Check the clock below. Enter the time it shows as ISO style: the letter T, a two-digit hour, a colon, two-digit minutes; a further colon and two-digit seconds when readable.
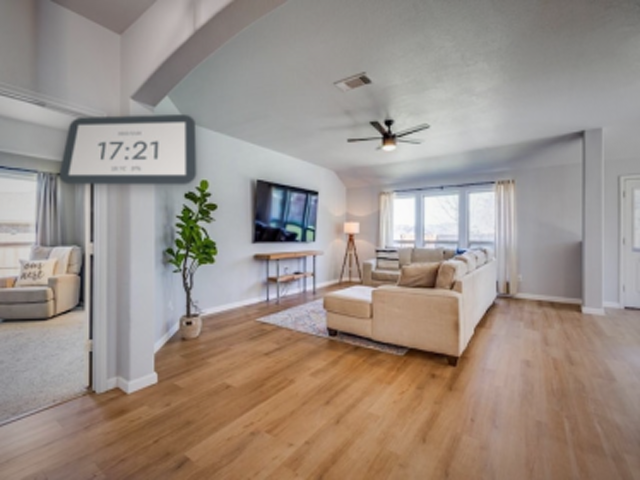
T17:21
